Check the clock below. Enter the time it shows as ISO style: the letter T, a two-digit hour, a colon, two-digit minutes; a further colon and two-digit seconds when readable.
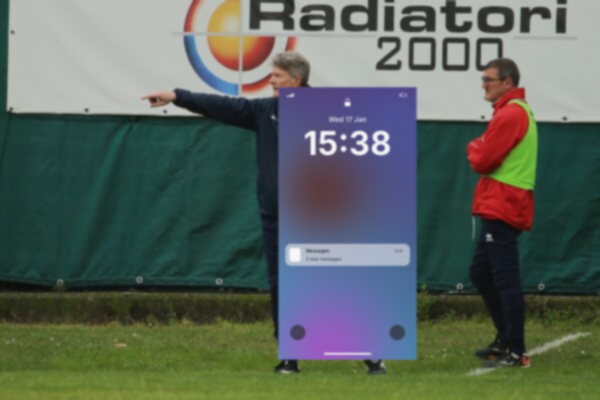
T15:38
